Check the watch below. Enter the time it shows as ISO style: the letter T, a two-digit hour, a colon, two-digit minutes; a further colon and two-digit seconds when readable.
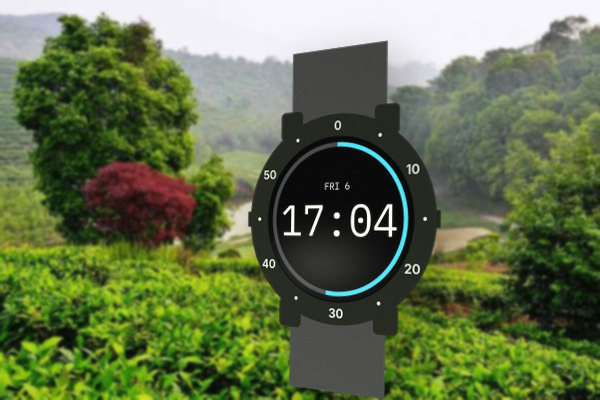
T17:04
